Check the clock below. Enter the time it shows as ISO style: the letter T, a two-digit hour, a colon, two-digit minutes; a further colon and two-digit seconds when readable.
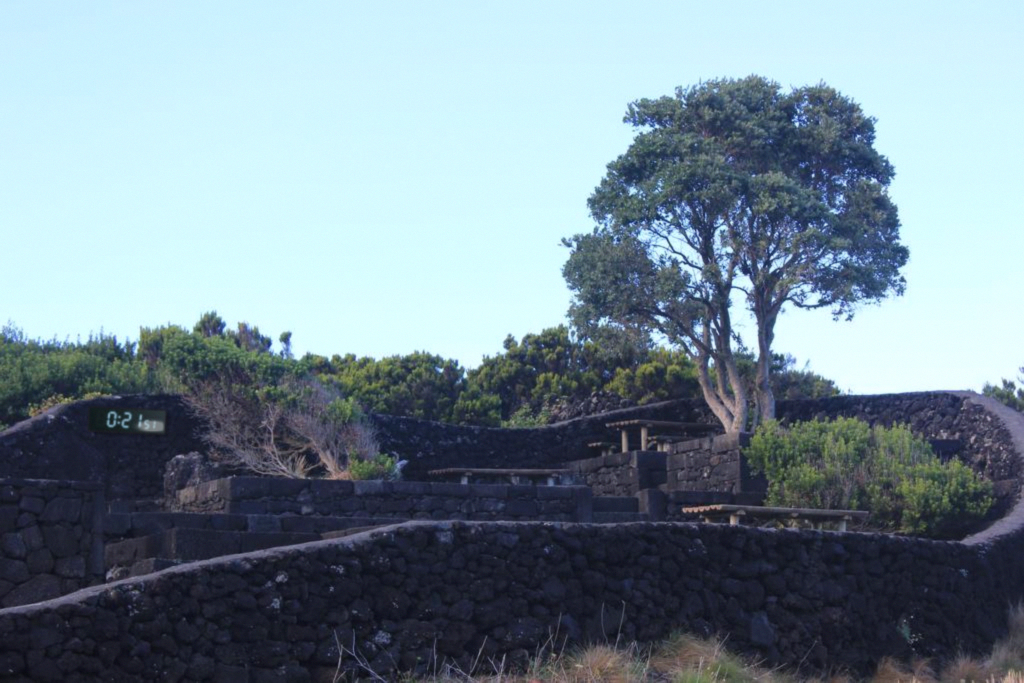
T00:21
